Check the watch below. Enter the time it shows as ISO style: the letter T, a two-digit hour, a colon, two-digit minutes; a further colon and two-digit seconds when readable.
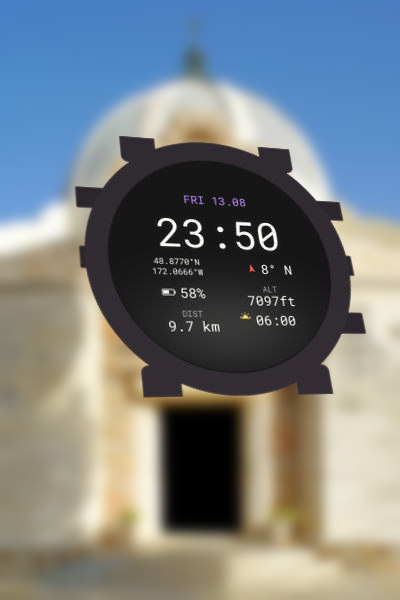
T23:50
